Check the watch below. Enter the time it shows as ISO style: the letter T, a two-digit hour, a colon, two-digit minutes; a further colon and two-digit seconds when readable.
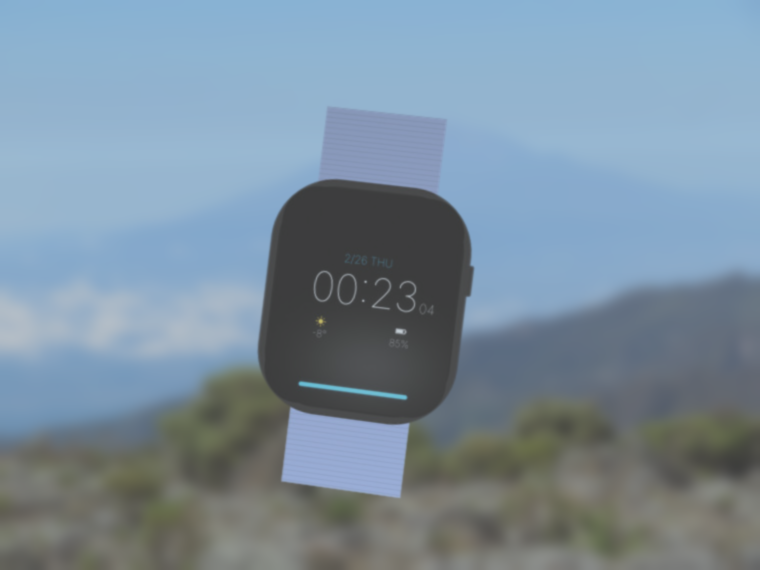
T00:23:04
